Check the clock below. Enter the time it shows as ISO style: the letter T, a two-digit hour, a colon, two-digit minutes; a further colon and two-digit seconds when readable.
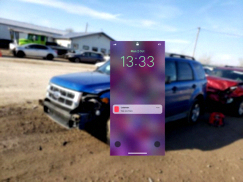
T13:33
